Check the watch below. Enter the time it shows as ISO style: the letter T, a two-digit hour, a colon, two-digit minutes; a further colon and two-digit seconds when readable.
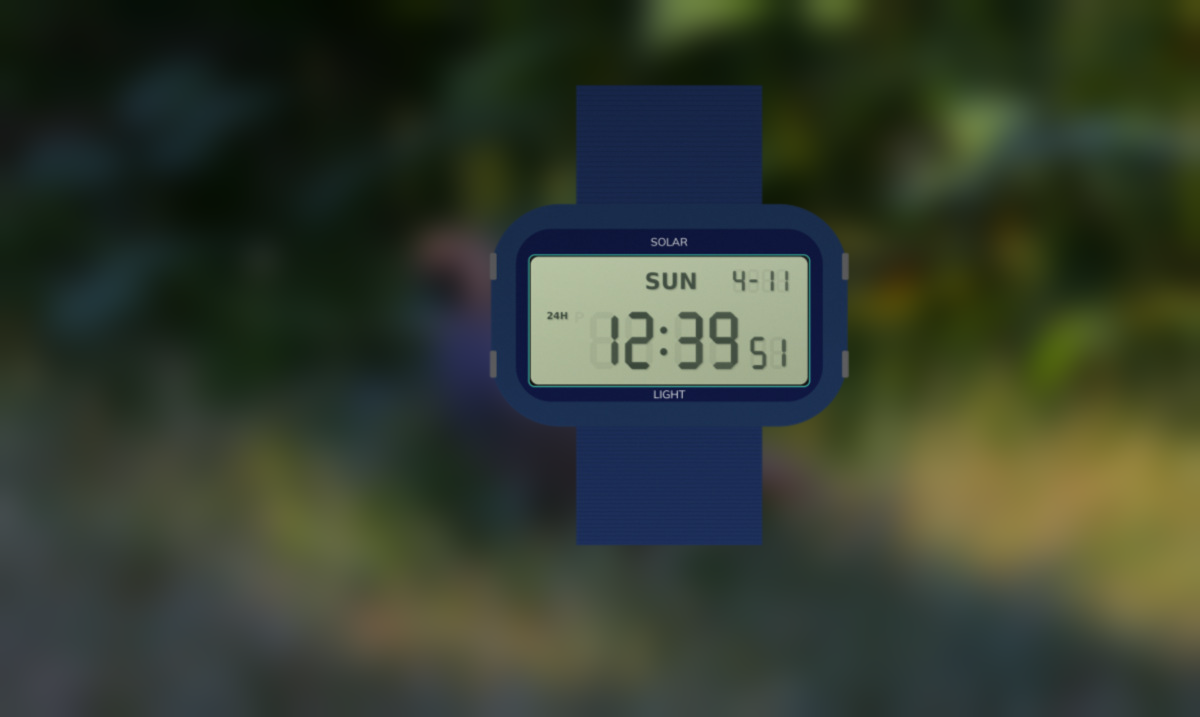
T12:39:51
